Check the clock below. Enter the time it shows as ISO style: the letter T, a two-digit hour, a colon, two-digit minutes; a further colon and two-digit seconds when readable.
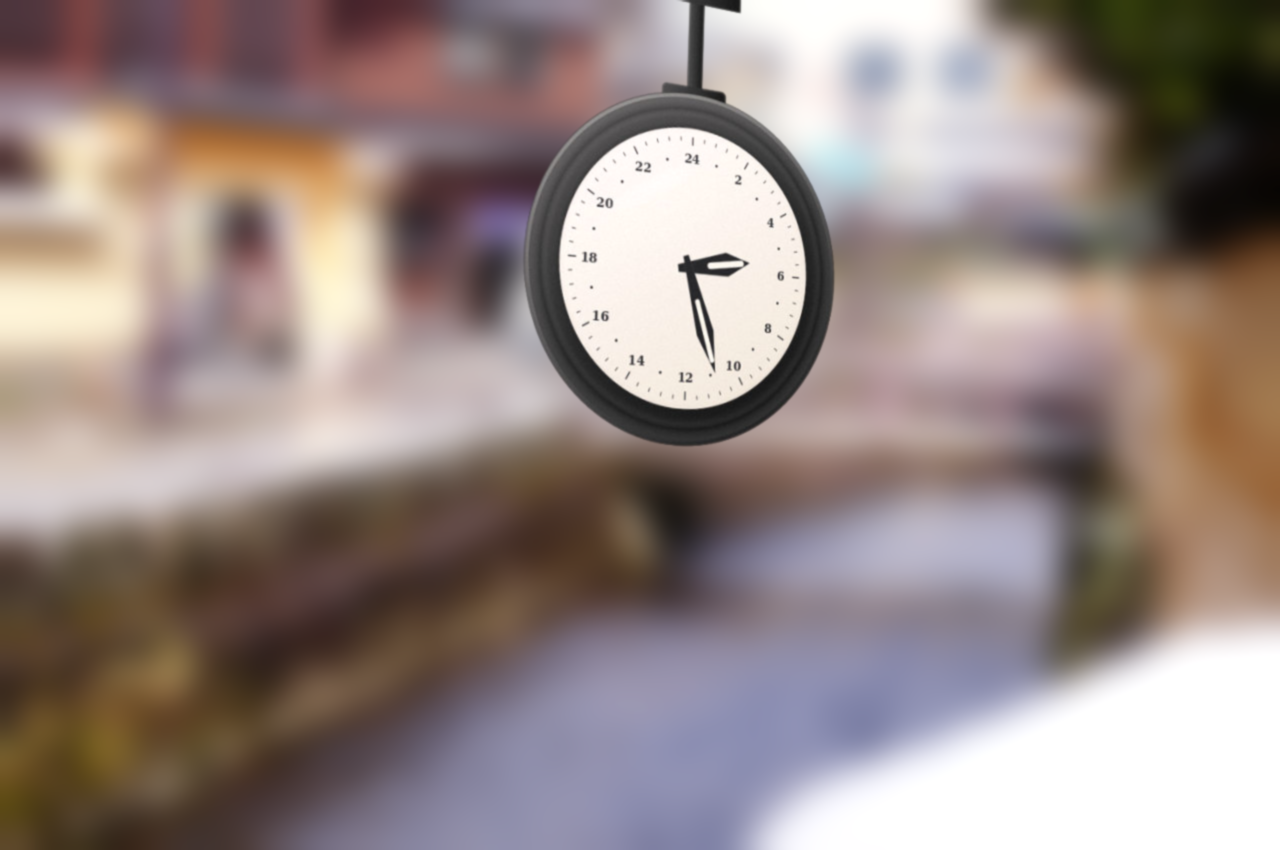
T05:27
